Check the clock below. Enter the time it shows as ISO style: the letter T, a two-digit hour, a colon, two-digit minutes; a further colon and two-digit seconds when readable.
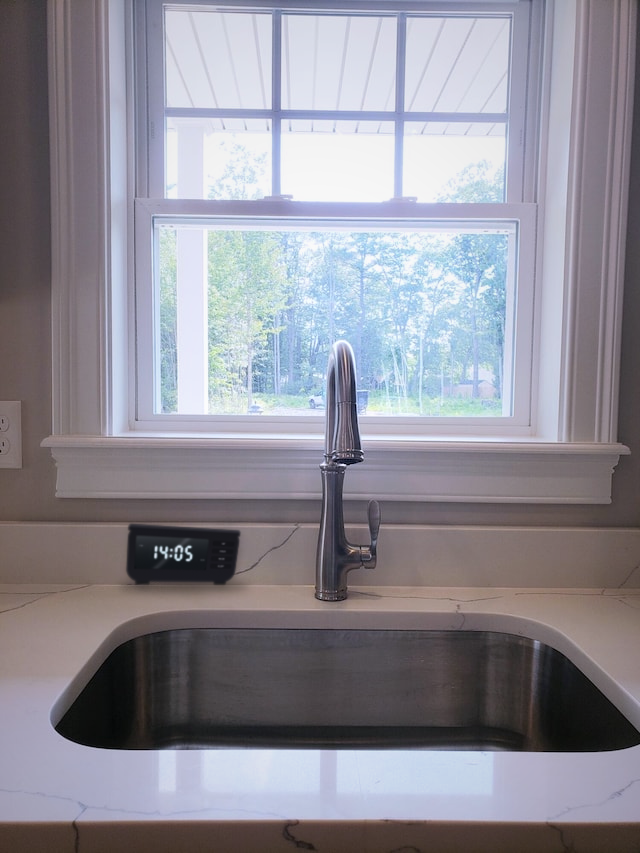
T14:05
